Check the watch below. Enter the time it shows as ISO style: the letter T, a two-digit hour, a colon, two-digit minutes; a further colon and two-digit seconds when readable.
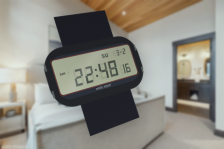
T22:48:16
